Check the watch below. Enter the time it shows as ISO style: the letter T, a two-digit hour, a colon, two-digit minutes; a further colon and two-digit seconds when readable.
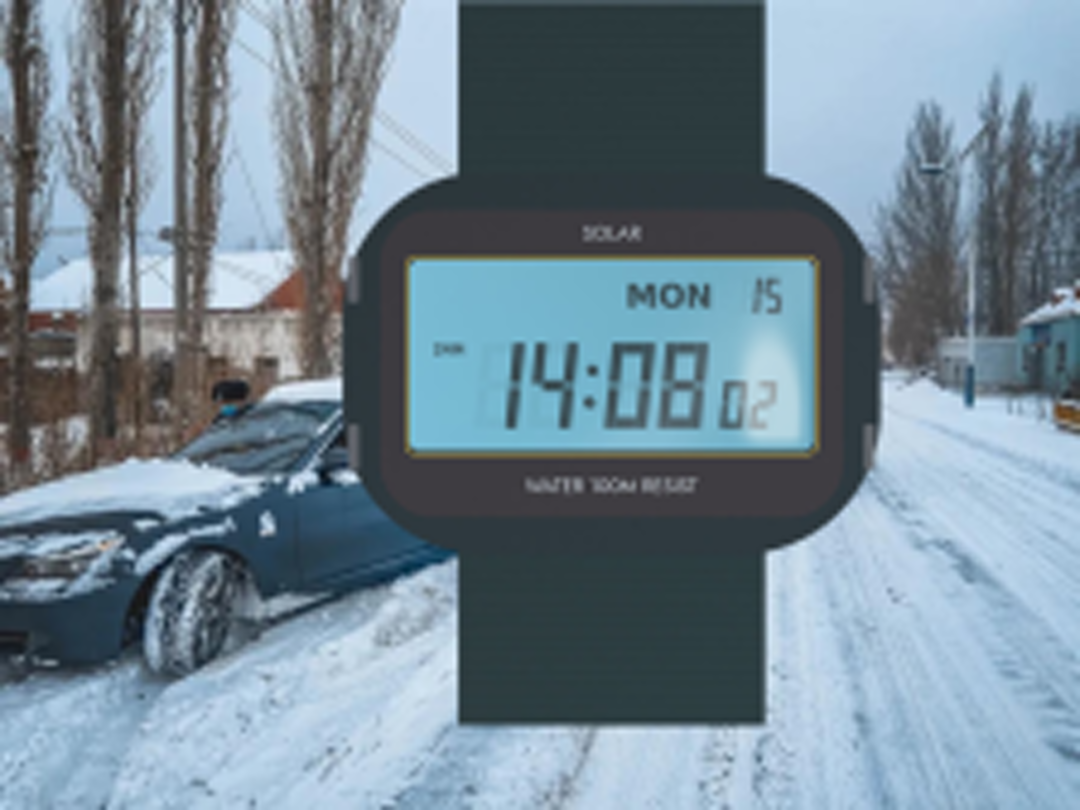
T14:08:02
